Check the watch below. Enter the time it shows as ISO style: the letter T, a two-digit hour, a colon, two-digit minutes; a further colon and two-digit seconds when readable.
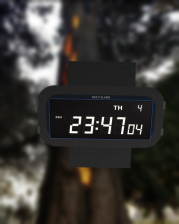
T23:47:04
